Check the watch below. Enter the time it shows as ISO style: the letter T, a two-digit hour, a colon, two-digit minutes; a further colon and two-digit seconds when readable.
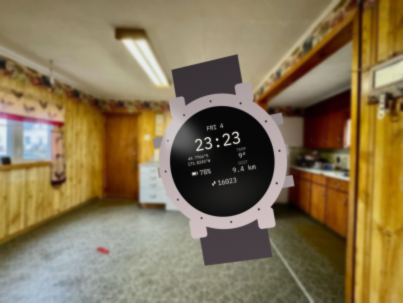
T23:23
